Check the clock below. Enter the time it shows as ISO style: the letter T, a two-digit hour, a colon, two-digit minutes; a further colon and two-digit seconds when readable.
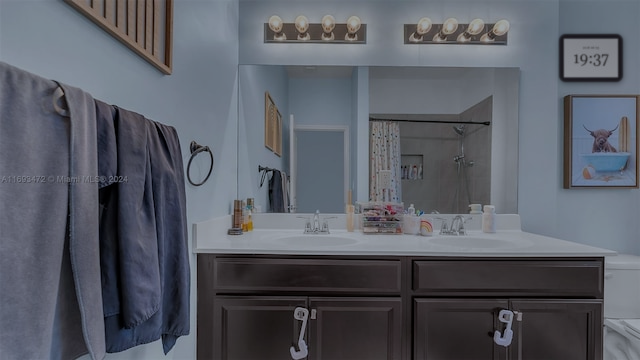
T19:37
